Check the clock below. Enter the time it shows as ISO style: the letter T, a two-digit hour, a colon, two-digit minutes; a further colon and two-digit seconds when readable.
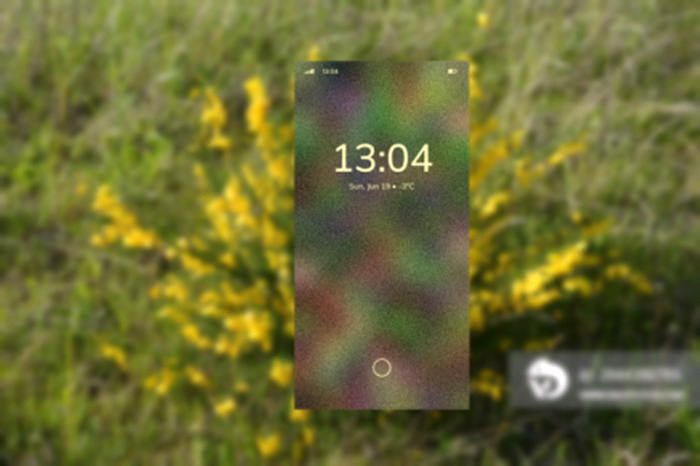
T13:04
